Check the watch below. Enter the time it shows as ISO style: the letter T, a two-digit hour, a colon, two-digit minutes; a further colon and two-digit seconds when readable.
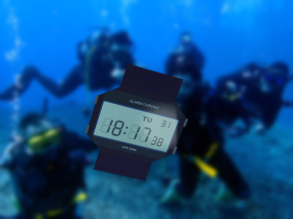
T18:17:38
